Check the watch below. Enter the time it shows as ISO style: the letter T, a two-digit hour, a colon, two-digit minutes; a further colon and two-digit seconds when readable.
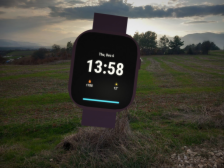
T13:58
